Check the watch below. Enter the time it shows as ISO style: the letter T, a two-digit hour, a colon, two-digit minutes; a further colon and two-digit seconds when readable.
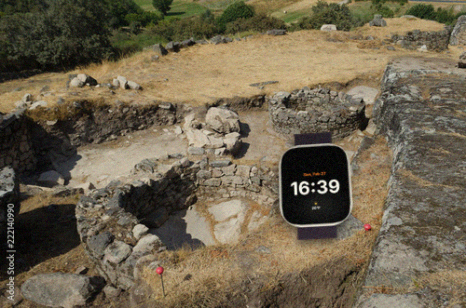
T16:39
